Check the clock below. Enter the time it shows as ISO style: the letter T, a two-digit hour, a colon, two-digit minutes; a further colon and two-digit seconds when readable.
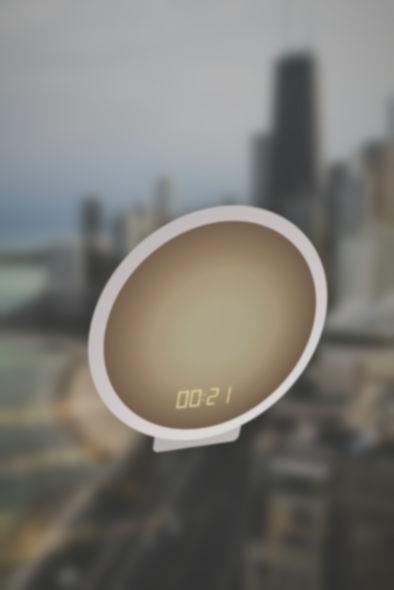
T00:21
